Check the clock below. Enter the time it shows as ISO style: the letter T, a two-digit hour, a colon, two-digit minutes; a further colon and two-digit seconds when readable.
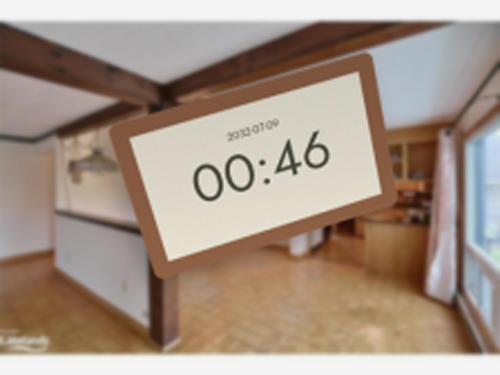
T00:46
